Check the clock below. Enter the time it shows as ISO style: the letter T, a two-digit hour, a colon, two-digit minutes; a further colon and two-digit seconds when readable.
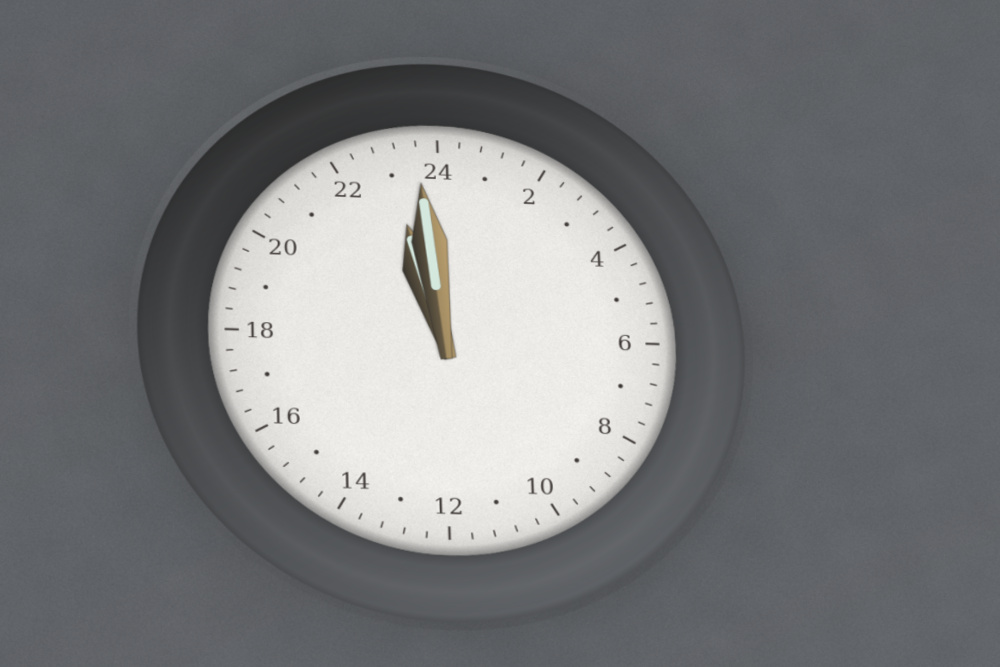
T22:59
